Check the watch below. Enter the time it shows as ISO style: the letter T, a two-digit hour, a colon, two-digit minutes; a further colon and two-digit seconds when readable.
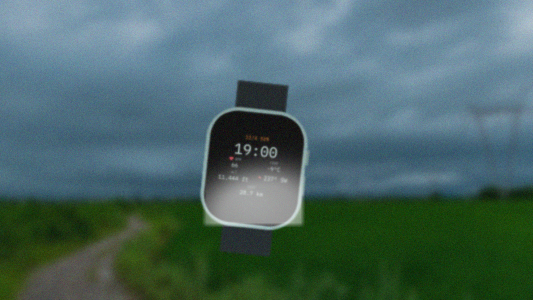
T19:00
